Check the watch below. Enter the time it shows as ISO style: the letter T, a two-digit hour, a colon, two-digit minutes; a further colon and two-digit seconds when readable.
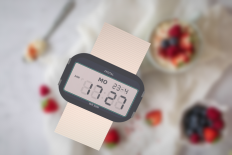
T17:27
